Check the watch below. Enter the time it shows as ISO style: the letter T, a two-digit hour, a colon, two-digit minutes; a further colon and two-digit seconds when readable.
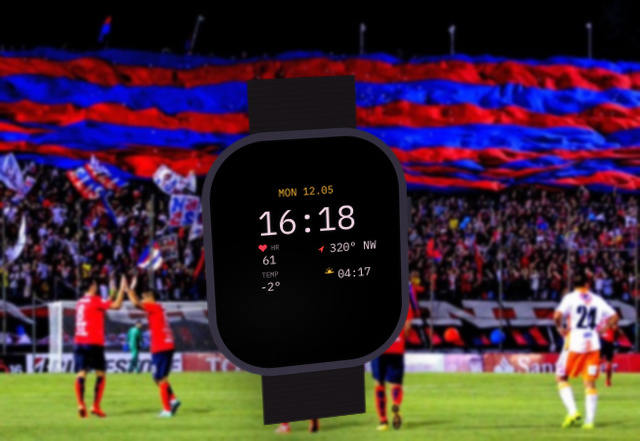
T16:18
